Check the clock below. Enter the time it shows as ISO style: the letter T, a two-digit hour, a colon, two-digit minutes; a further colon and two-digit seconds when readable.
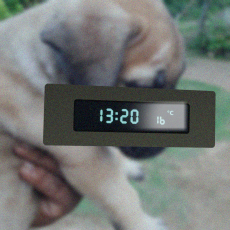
T13:20
